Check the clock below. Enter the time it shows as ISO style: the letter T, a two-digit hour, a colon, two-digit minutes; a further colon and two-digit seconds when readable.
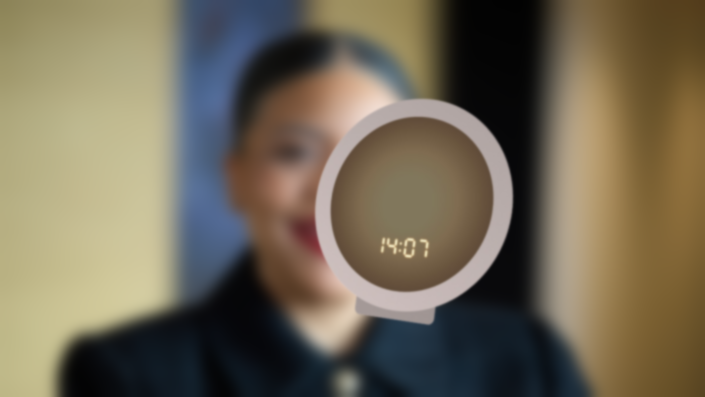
T14:07
